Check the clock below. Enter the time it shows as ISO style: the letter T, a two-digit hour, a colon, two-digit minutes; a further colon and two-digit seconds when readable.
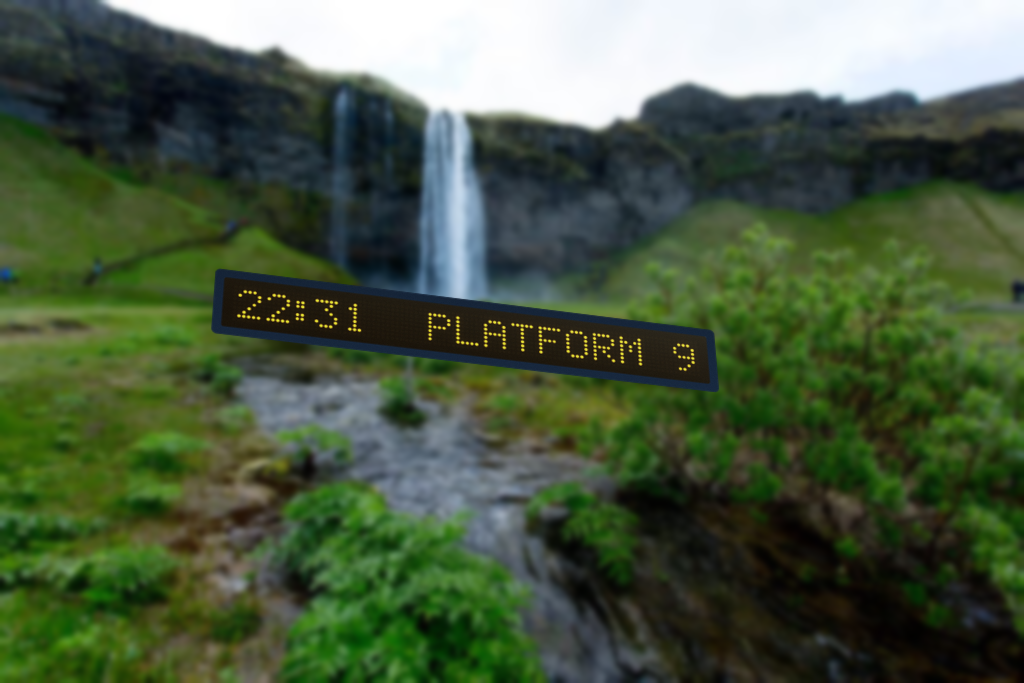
T22:31
